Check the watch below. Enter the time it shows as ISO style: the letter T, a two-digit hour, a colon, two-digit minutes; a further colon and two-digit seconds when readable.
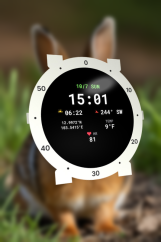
T15:01
